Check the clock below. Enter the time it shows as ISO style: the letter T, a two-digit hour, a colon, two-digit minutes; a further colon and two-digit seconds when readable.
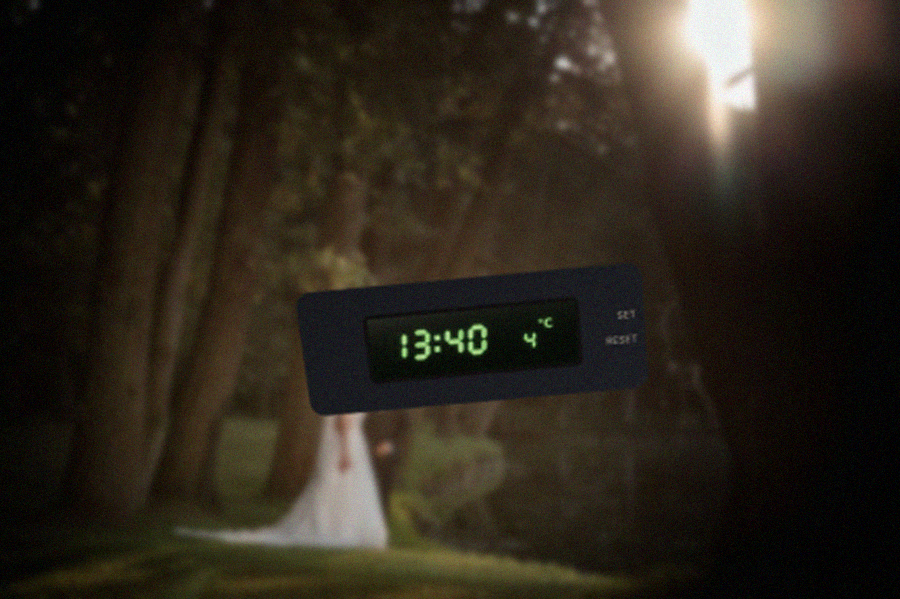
T13:40
